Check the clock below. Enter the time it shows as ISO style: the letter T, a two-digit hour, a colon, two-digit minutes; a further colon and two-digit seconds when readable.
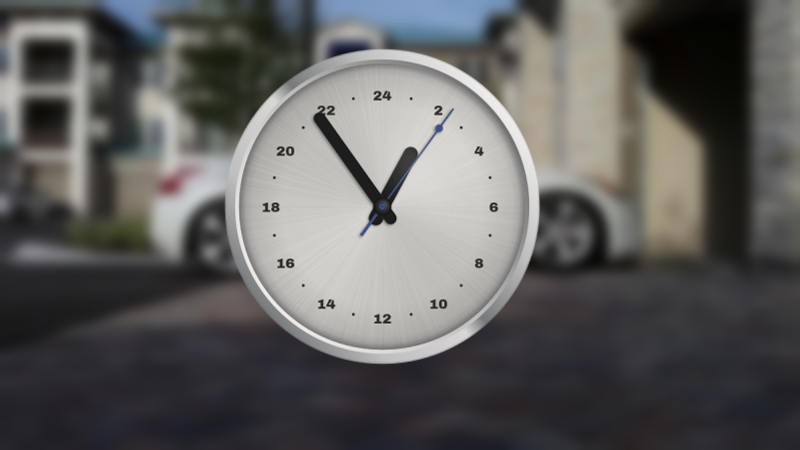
T01:54:06
